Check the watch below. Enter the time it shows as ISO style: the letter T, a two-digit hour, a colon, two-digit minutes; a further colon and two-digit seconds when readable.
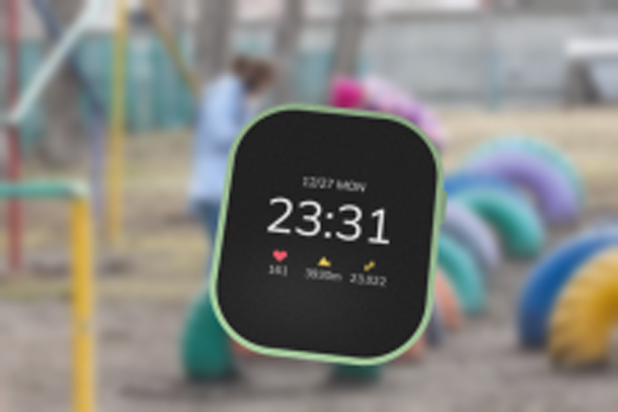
T23:31
